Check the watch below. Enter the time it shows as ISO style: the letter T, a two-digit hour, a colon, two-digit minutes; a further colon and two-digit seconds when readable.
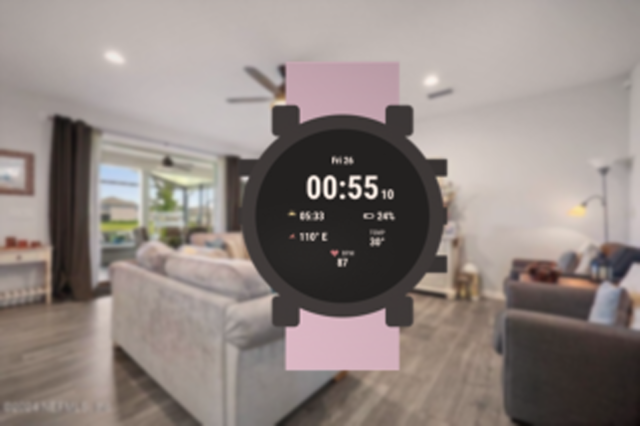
T00:55
